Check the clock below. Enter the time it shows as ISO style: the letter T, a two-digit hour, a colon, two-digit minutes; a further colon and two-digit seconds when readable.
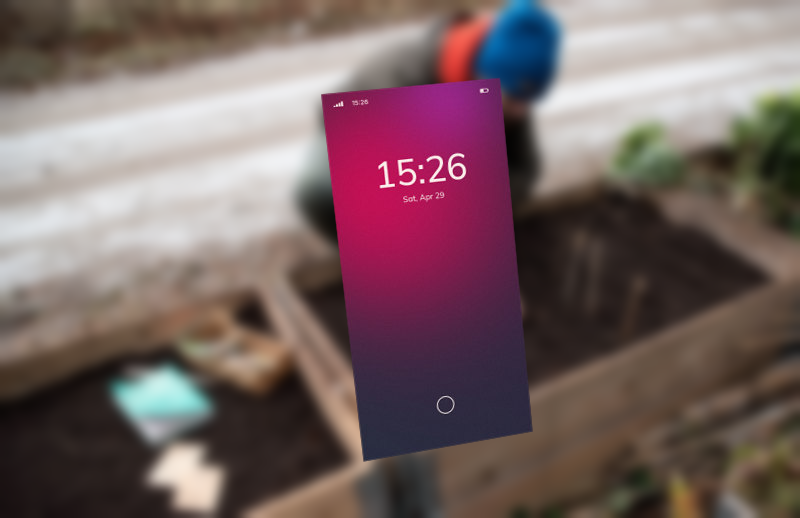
T15:26
